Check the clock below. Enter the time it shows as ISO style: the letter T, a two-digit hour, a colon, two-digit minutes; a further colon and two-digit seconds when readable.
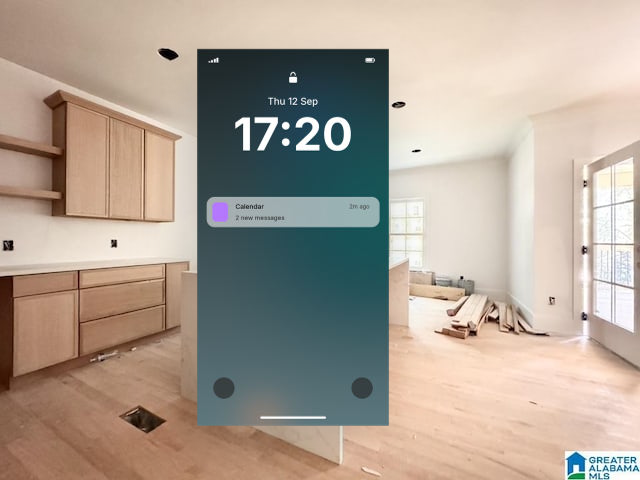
T17:20
